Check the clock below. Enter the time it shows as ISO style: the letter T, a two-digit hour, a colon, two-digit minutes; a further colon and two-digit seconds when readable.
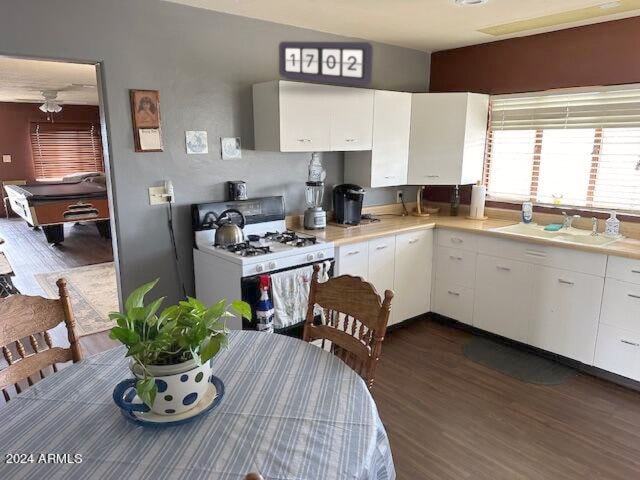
T17:02
